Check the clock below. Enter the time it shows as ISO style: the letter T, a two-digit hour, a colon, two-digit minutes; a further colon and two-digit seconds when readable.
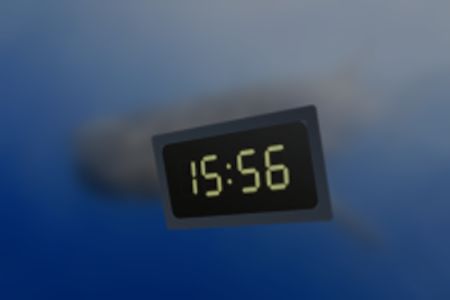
T15:56
